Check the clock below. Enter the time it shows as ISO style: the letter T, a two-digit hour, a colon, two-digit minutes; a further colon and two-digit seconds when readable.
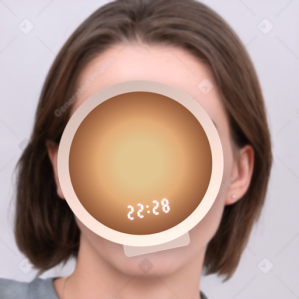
T22:28
